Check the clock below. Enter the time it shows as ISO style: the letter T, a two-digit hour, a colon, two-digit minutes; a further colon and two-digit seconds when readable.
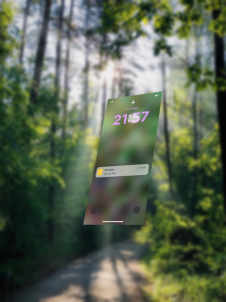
T21:57
